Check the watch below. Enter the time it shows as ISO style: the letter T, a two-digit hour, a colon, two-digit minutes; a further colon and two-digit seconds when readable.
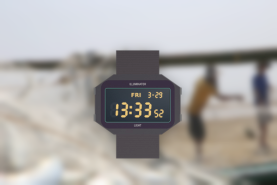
T13:33:52
